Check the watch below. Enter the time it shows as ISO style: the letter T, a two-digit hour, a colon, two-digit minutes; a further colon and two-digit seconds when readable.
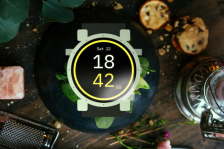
T18:42
